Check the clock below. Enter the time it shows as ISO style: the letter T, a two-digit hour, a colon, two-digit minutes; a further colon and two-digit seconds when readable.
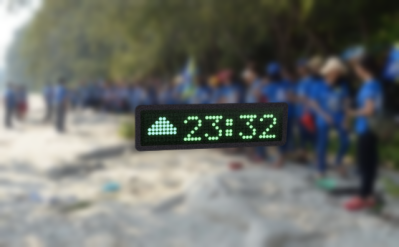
T23:32
